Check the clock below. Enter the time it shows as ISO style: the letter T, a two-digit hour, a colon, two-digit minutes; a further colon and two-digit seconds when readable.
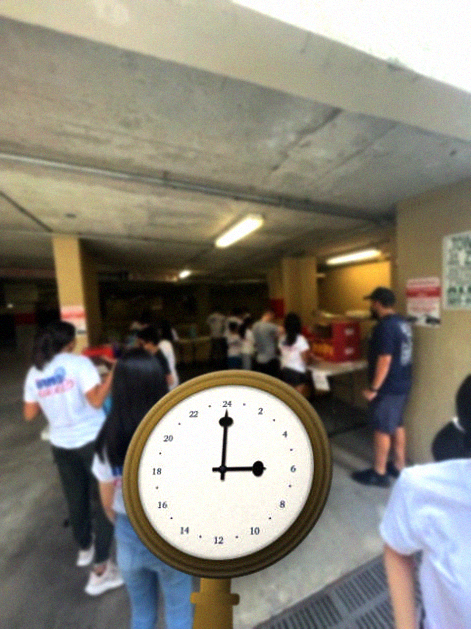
T06:00
